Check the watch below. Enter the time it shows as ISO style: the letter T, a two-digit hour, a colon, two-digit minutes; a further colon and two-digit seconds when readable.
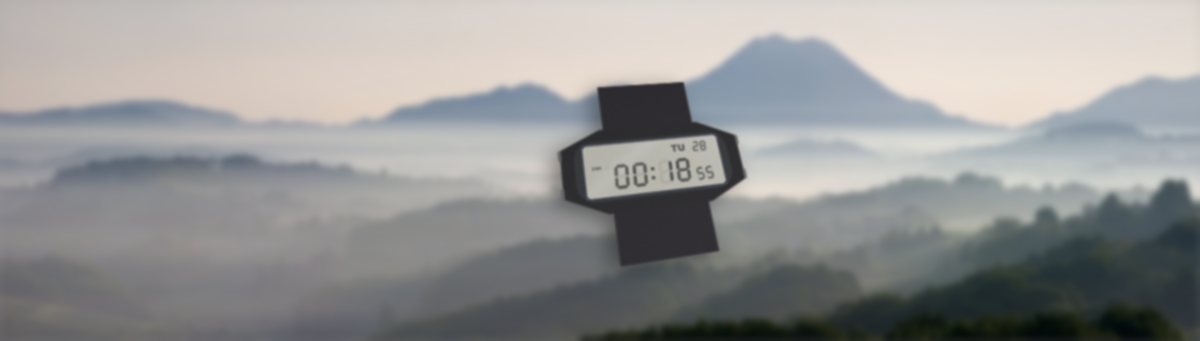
T00:18:55
